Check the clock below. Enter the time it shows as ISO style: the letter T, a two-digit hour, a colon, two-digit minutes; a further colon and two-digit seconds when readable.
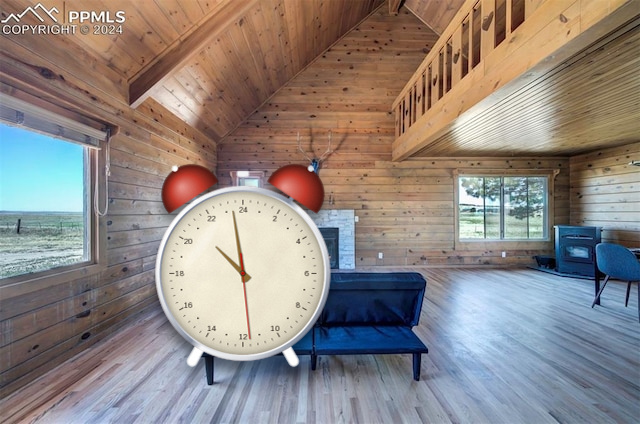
T20:58:29
